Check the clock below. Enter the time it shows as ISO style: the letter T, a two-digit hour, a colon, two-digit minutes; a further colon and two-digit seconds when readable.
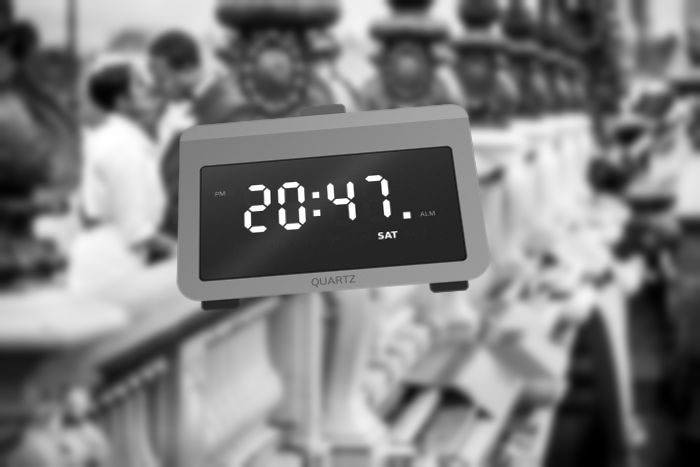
T20:47
